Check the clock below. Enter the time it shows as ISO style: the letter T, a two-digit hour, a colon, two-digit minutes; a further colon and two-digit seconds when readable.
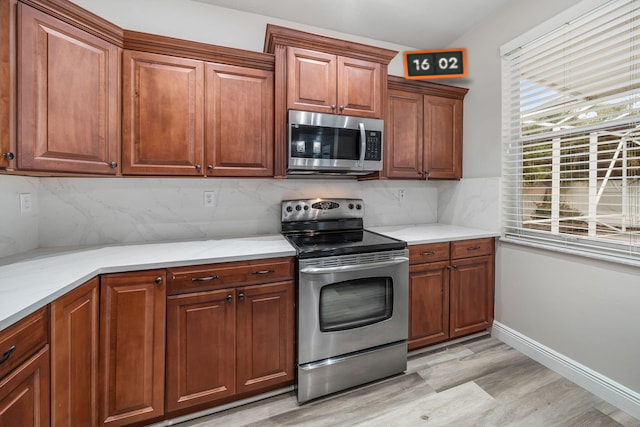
T16:02
